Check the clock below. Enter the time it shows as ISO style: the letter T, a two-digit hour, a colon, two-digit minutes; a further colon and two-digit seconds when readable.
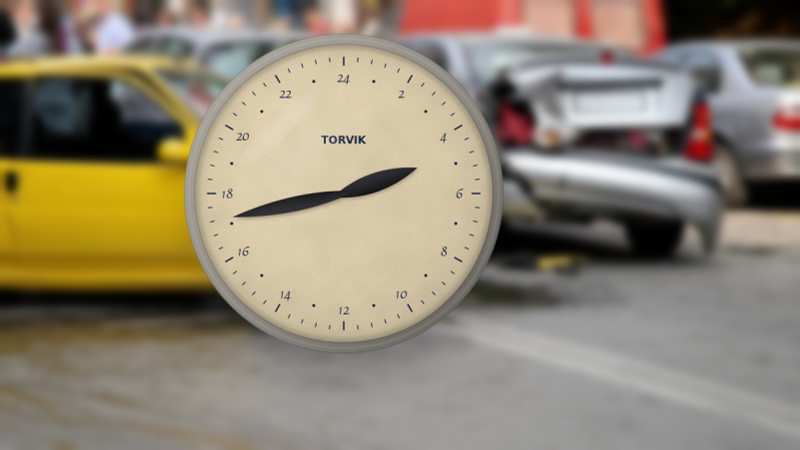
T04:43
